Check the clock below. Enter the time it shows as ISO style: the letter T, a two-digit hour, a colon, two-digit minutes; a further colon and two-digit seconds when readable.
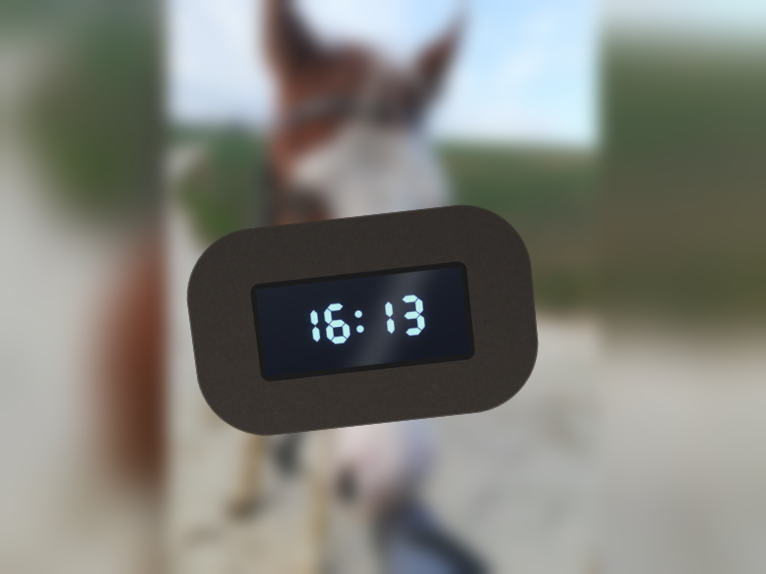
T16:13
